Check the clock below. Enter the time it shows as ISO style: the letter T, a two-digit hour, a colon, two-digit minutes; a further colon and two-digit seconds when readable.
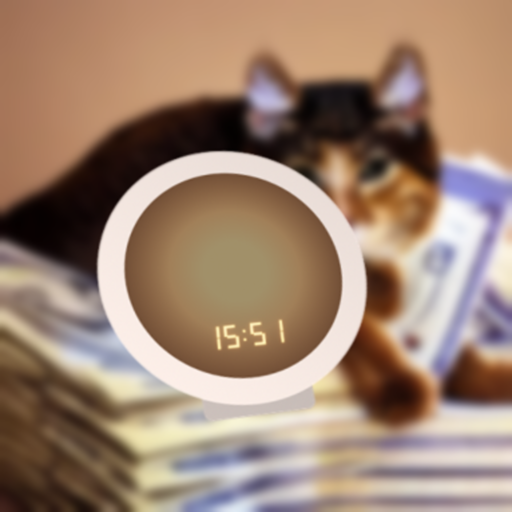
T15:51
